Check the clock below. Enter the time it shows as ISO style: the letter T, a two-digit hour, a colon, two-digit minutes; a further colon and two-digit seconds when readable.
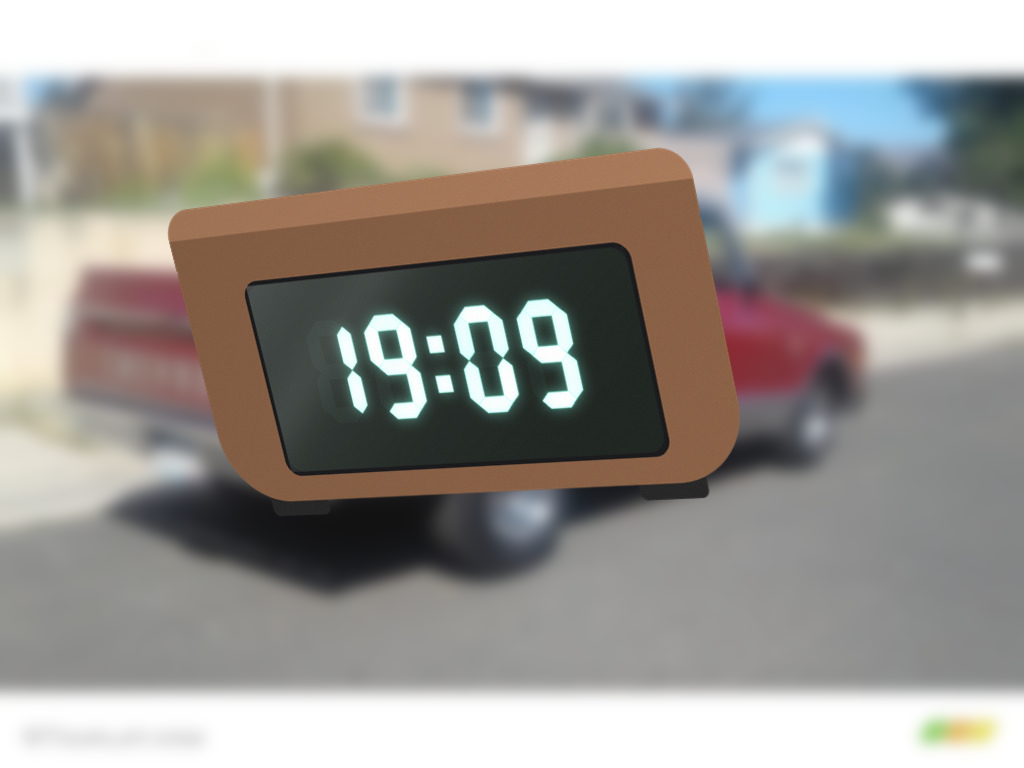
T19:09
